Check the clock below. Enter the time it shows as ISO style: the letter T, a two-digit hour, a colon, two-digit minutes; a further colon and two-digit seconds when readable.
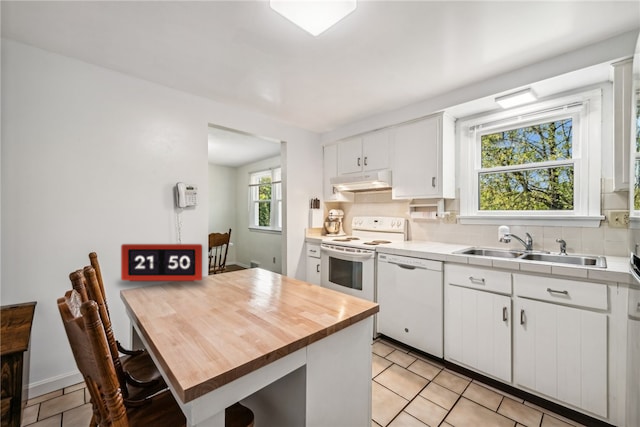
T21:50
